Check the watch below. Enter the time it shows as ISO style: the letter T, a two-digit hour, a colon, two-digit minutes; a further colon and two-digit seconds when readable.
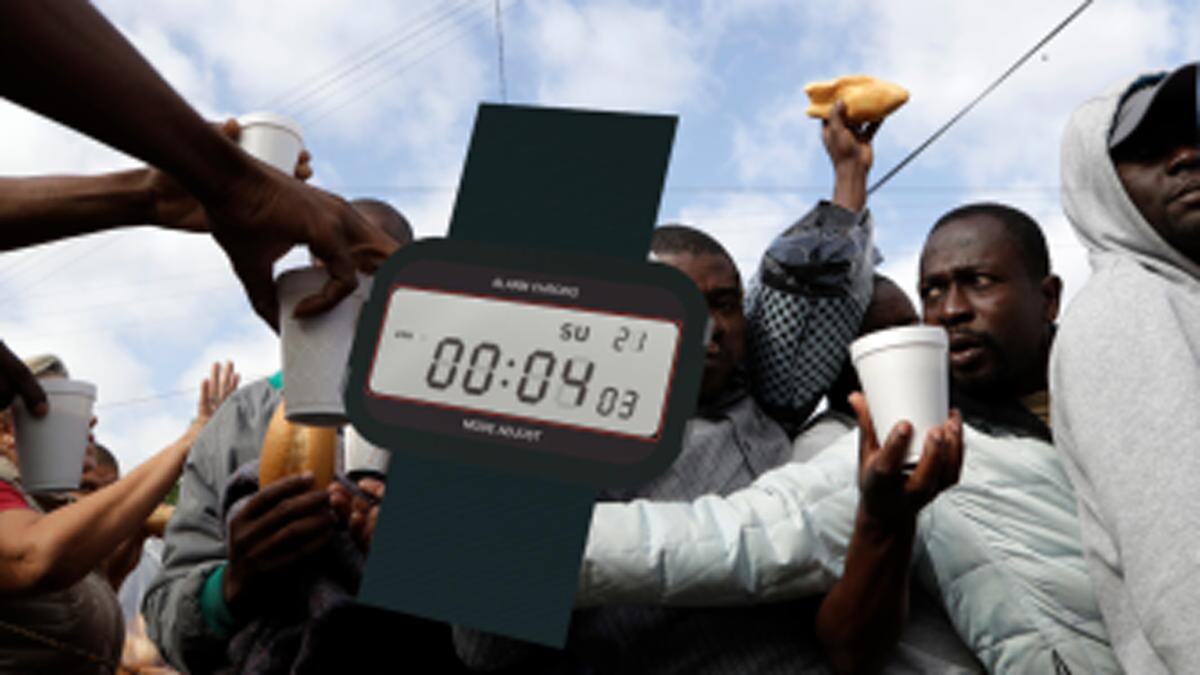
T00:04:03
